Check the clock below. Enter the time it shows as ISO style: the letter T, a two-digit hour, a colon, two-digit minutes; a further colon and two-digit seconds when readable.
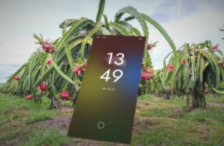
T13:49
